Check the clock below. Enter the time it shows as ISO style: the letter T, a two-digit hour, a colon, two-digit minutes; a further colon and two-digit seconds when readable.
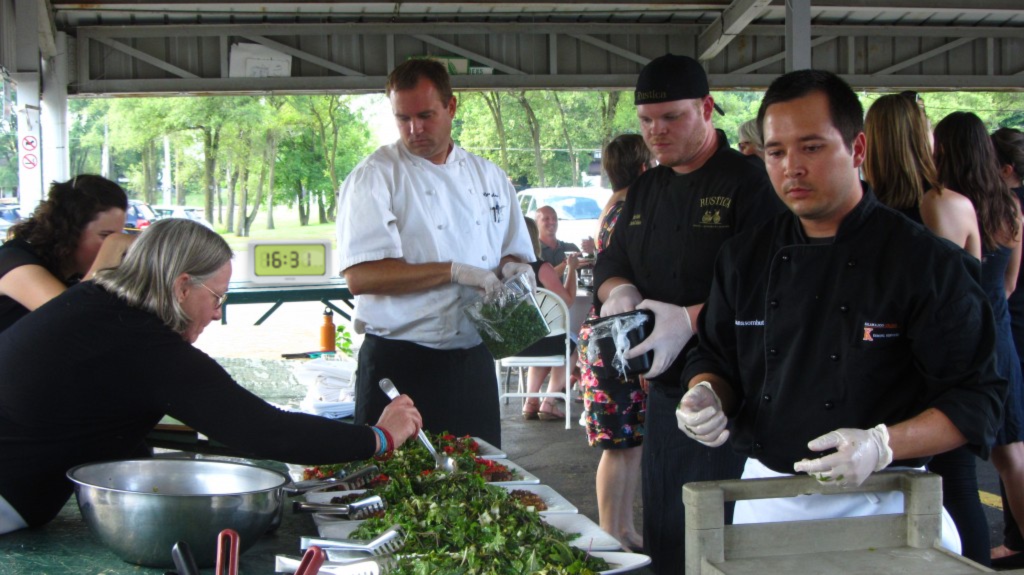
T16:31
